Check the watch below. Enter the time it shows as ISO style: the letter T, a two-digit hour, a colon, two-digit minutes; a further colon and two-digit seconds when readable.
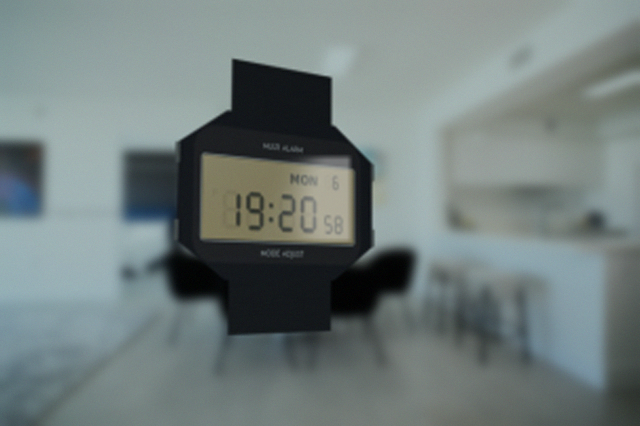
T19:20:58
